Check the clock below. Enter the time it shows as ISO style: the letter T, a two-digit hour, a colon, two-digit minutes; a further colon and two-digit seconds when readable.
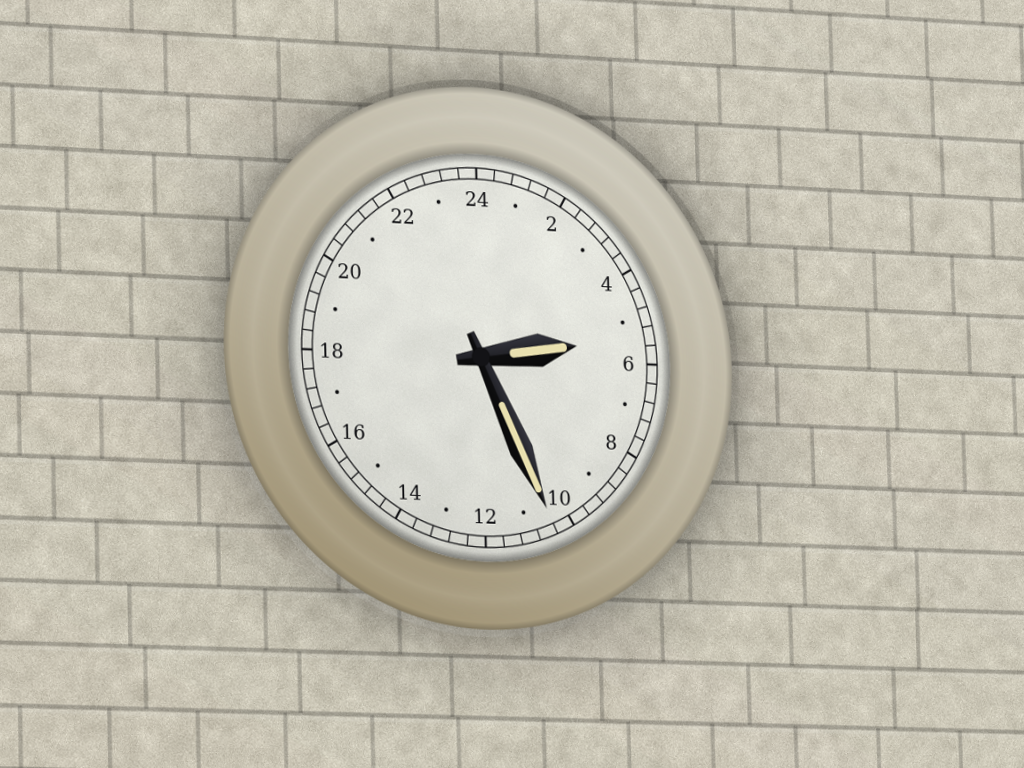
T05:26
